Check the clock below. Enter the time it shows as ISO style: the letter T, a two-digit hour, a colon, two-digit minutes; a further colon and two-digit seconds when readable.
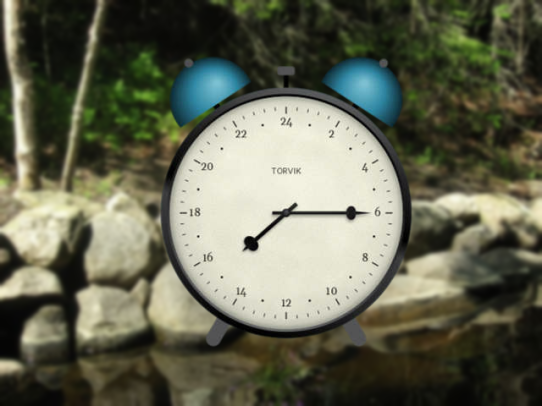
T15:15
